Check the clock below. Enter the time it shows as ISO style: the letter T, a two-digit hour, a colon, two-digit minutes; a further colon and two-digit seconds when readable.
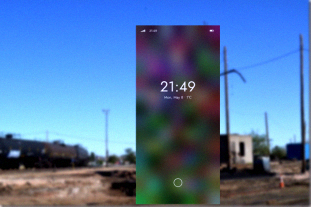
T21:49
